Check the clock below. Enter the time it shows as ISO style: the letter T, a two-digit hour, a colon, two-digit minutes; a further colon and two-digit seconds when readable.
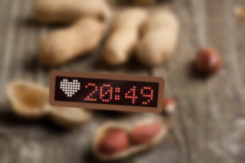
T20:49
